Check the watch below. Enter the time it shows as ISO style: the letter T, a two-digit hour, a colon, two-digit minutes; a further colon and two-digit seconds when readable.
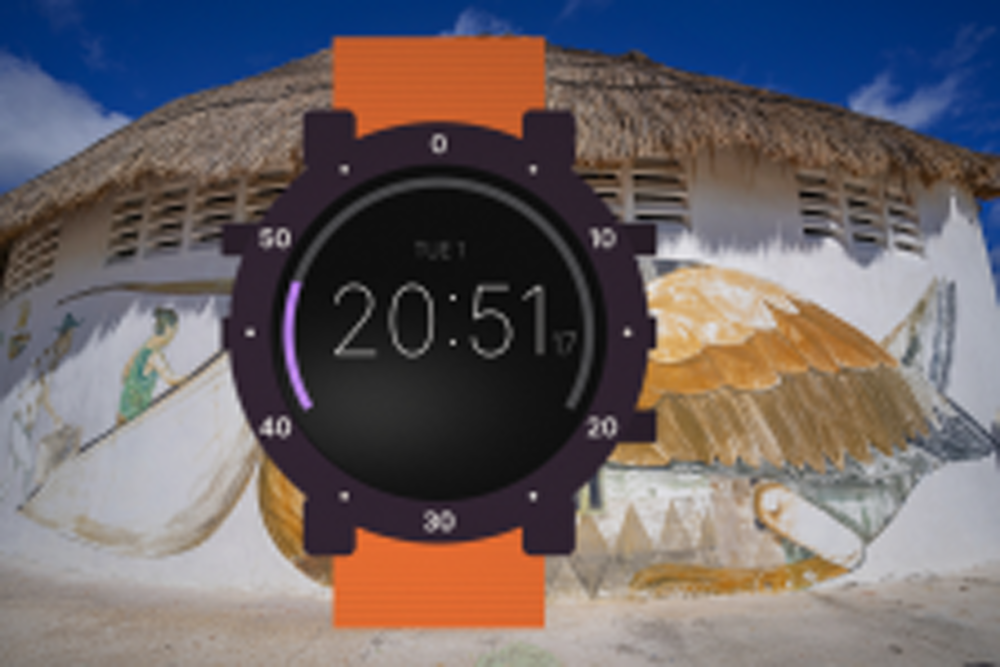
T20:51
